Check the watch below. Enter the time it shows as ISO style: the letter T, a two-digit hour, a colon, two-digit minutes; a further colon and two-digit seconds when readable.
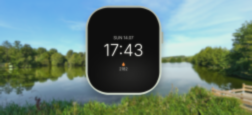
T17:43
